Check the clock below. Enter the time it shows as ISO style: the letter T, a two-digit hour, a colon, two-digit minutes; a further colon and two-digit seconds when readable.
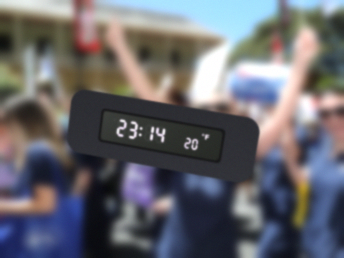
T23:14
